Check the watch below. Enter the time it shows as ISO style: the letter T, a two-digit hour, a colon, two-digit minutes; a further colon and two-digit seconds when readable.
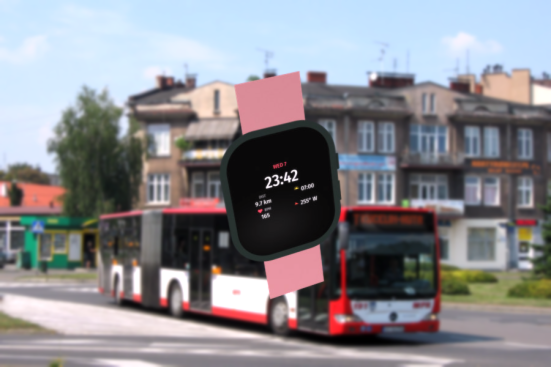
T23:42
